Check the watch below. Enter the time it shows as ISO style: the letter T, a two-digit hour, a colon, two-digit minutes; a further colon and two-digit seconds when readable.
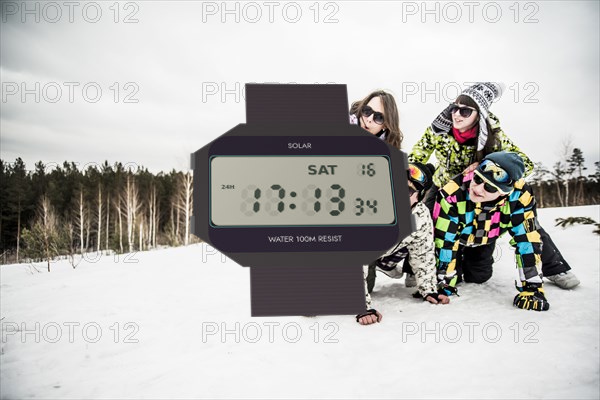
T17:13:34
